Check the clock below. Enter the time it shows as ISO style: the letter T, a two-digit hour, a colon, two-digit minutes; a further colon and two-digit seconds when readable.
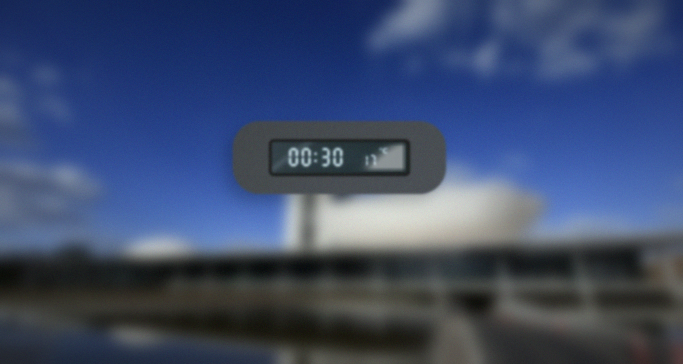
T00:30
